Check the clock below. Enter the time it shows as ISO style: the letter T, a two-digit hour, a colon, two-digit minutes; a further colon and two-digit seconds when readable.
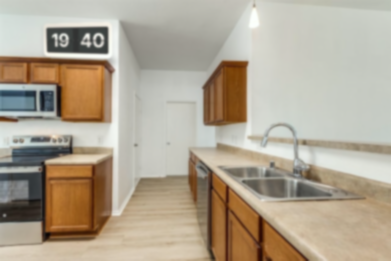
T19:40
